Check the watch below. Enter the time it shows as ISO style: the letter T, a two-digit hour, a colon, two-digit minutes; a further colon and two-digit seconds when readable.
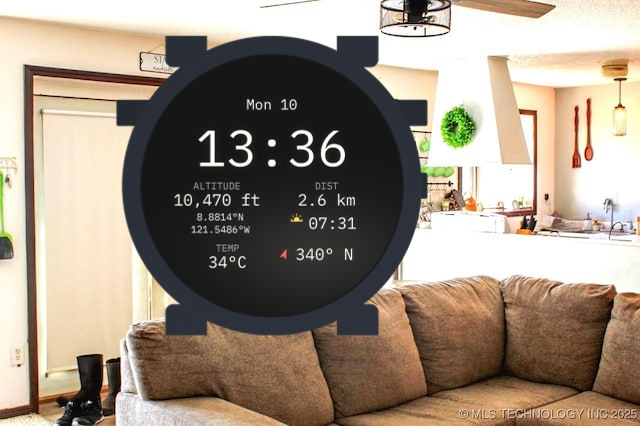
T13:36
